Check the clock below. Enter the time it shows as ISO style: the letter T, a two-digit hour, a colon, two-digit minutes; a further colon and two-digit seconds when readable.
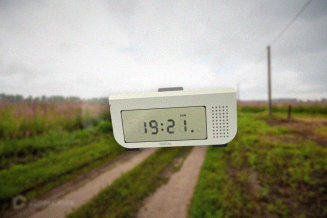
T19:21
